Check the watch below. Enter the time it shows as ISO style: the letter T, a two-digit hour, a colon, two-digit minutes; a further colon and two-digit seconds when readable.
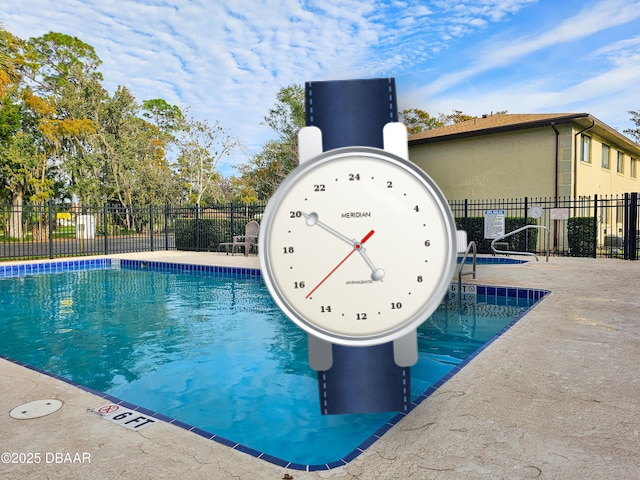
T09:50:38
